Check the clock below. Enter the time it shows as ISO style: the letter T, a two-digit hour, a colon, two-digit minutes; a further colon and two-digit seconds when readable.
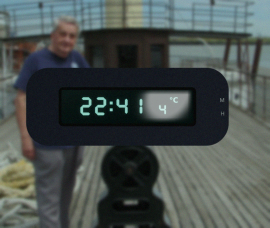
T22:41
